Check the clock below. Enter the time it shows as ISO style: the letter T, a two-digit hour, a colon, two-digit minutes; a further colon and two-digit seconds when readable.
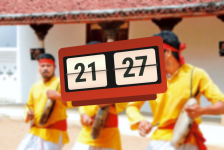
T21:27
